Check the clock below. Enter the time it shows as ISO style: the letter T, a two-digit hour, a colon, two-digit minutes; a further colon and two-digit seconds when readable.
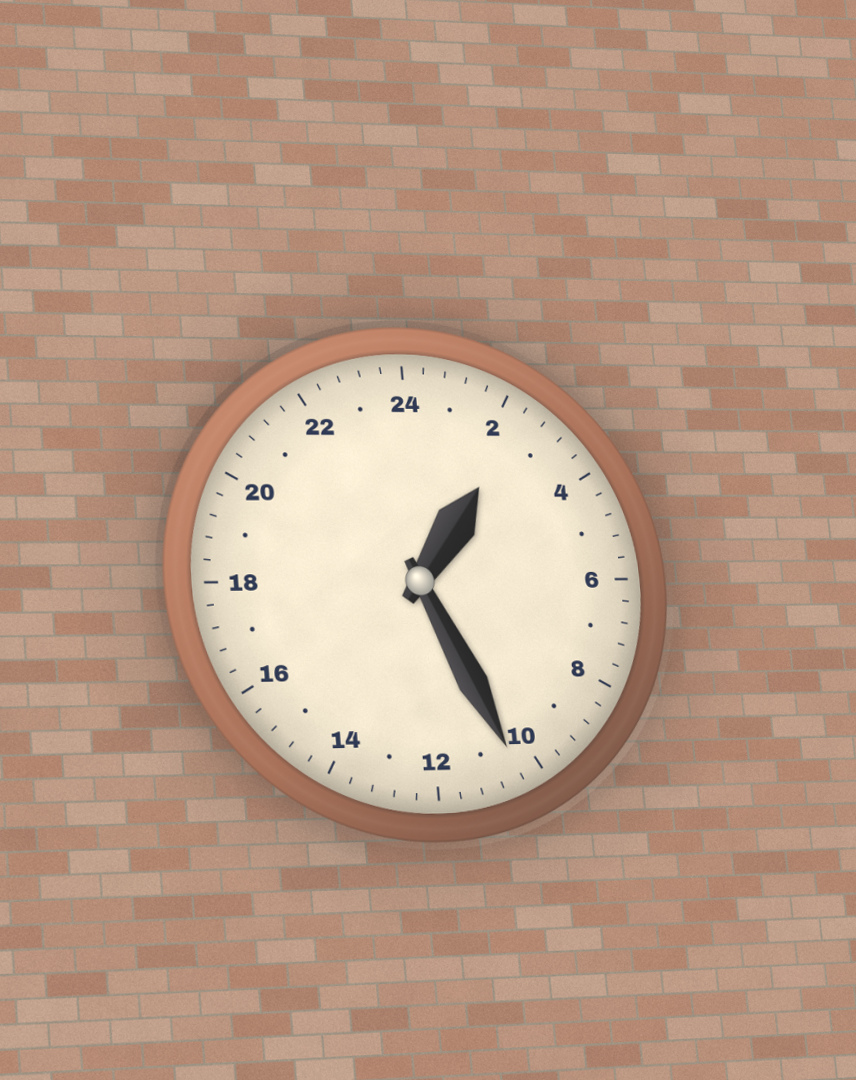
T02:26
